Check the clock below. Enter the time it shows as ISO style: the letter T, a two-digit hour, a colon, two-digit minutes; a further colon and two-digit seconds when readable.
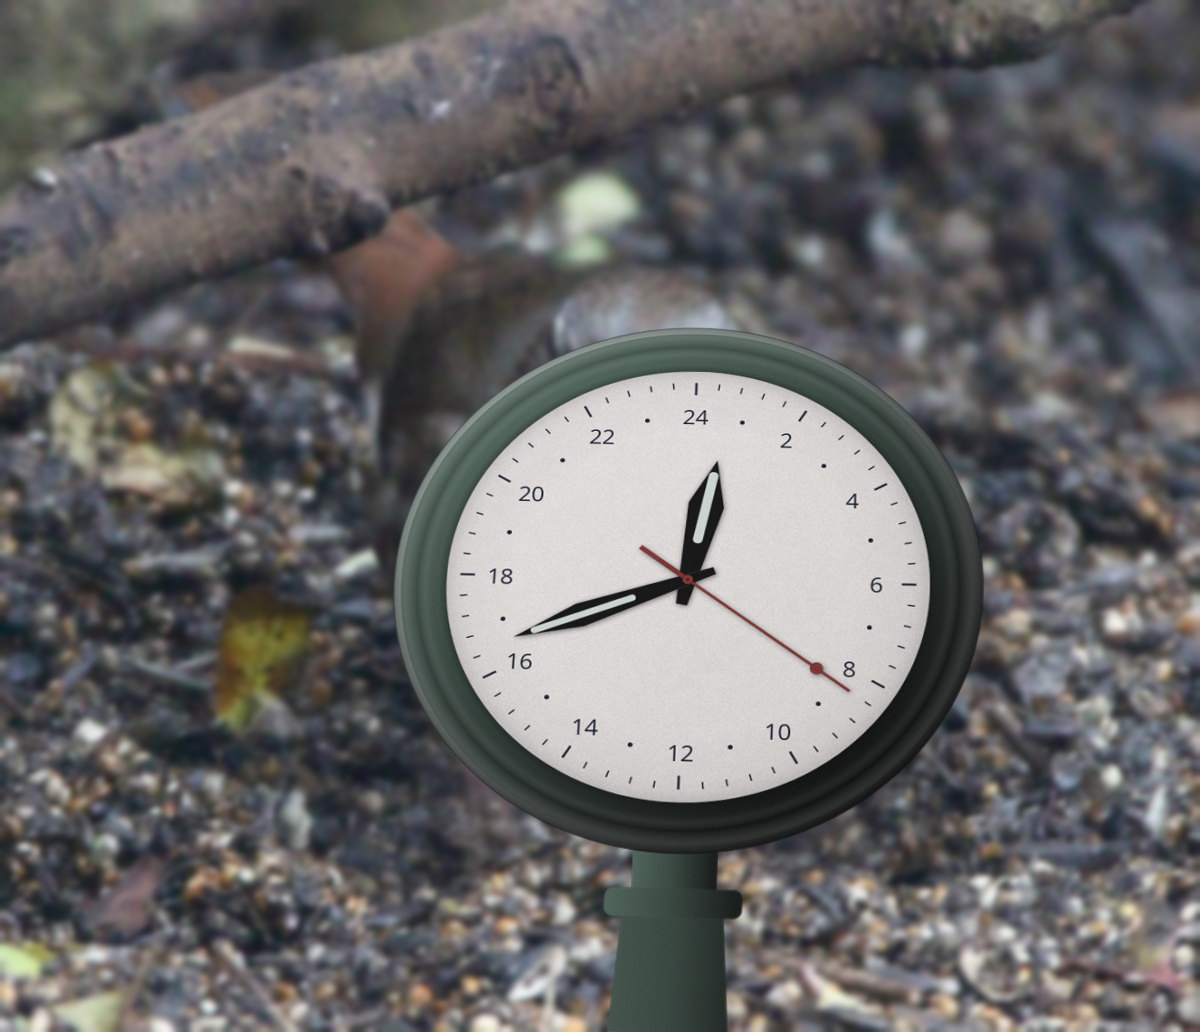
T00:41:21
